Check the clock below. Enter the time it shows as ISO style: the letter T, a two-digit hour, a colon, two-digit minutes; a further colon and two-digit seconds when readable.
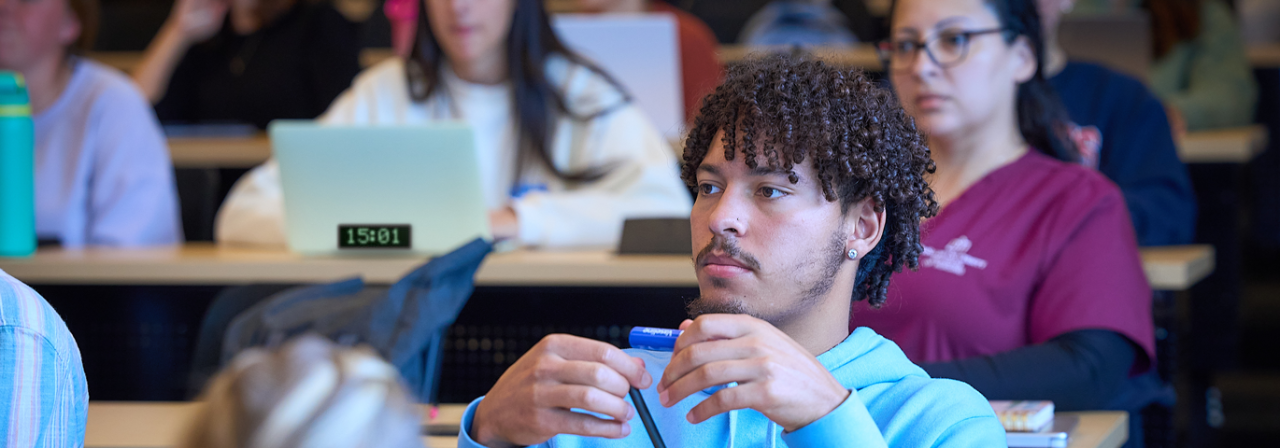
T15:01
